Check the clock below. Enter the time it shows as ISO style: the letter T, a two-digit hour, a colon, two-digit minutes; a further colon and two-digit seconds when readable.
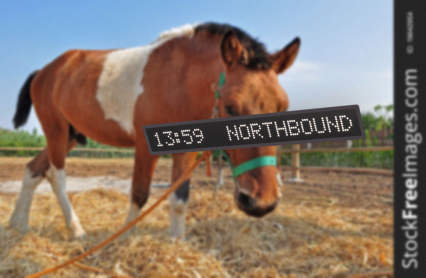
T13:59
